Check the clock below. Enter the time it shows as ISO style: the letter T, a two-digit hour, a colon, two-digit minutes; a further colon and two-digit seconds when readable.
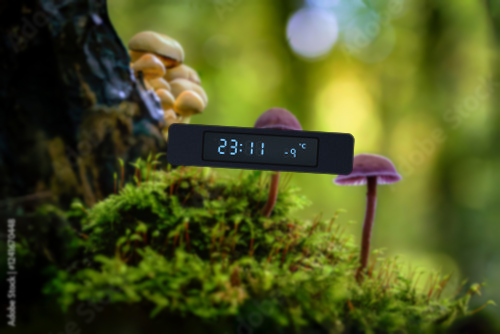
T23:11
